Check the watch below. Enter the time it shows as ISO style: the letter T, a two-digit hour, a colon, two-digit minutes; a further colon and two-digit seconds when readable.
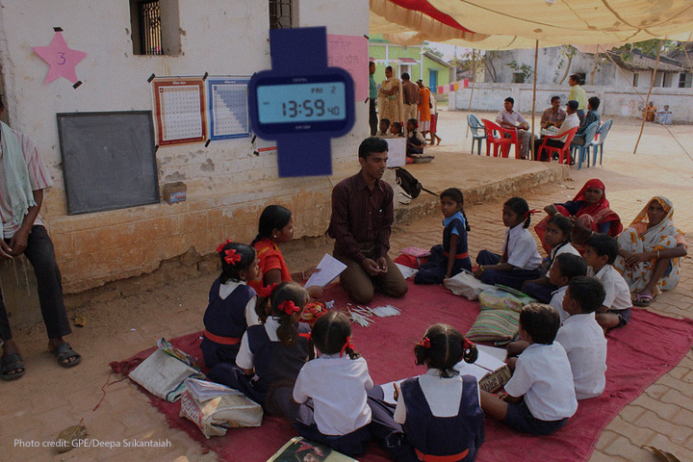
T13:59
